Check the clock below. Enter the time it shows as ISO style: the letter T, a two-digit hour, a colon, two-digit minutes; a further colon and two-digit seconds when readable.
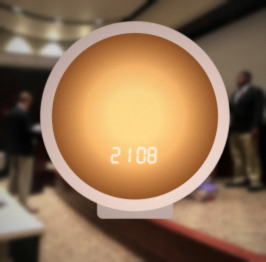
T21:08
